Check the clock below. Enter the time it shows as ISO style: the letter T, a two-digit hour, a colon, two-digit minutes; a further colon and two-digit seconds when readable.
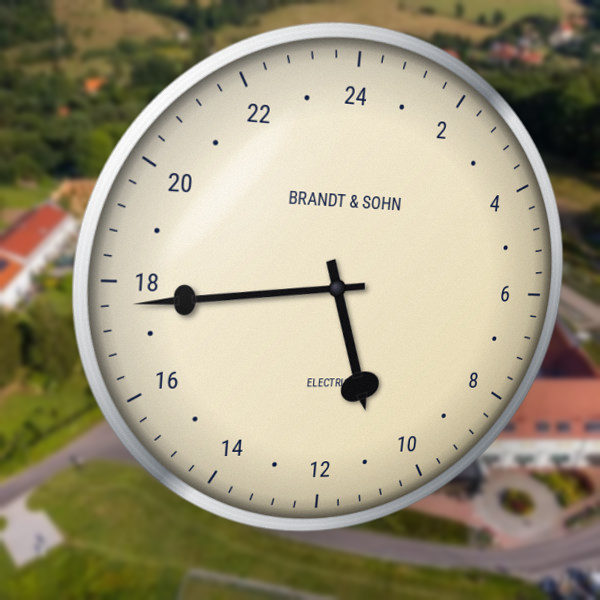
T10:44
